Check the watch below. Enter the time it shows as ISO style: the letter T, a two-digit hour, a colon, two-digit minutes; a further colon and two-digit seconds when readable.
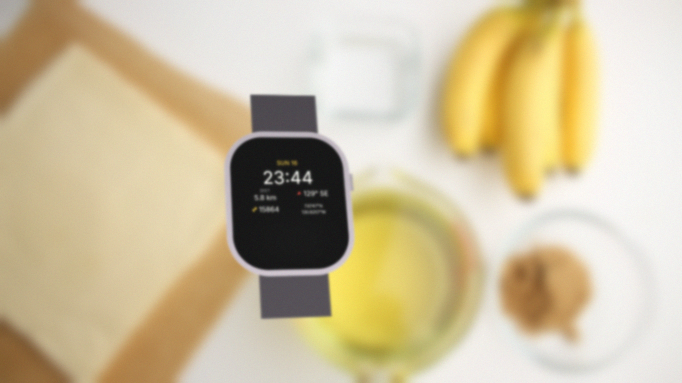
T23:44
